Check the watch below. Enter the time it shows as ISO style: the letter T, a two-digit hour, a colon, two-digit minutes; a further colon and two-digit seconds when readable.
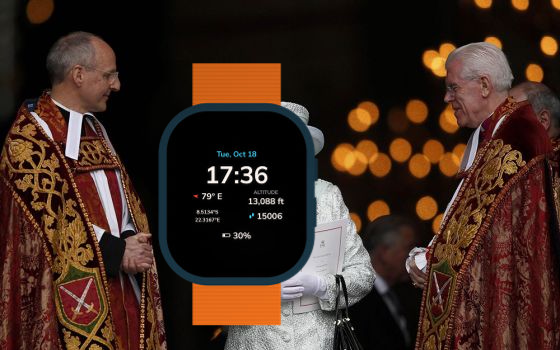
T17:36
